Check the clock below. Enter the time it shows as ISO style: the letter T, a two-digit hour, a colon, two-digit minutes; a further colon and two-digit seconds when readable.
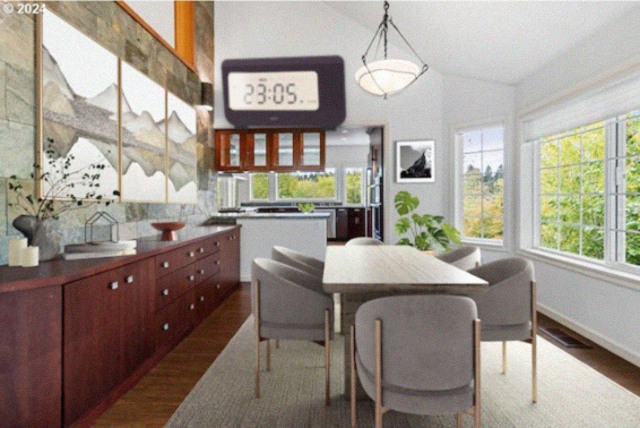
T23:05
